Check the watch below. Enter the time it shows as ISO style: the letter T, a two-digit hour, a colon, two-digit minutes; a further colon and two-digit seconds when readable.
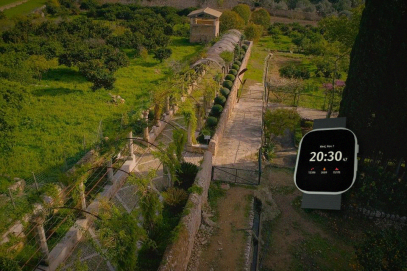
T20:30
